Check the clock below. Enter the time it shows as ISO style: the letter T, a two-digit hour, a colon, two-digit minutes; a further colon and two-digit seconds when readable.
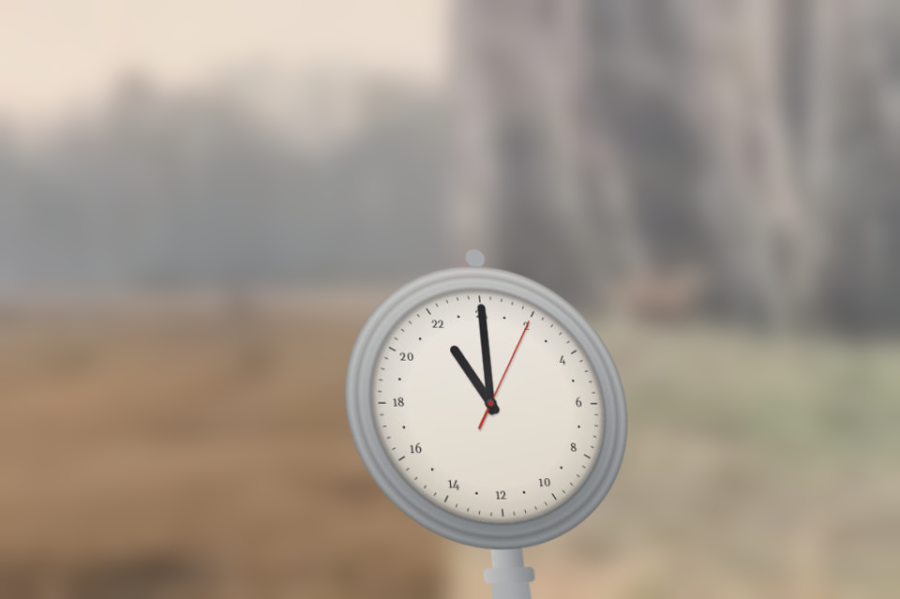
T22:00:05
